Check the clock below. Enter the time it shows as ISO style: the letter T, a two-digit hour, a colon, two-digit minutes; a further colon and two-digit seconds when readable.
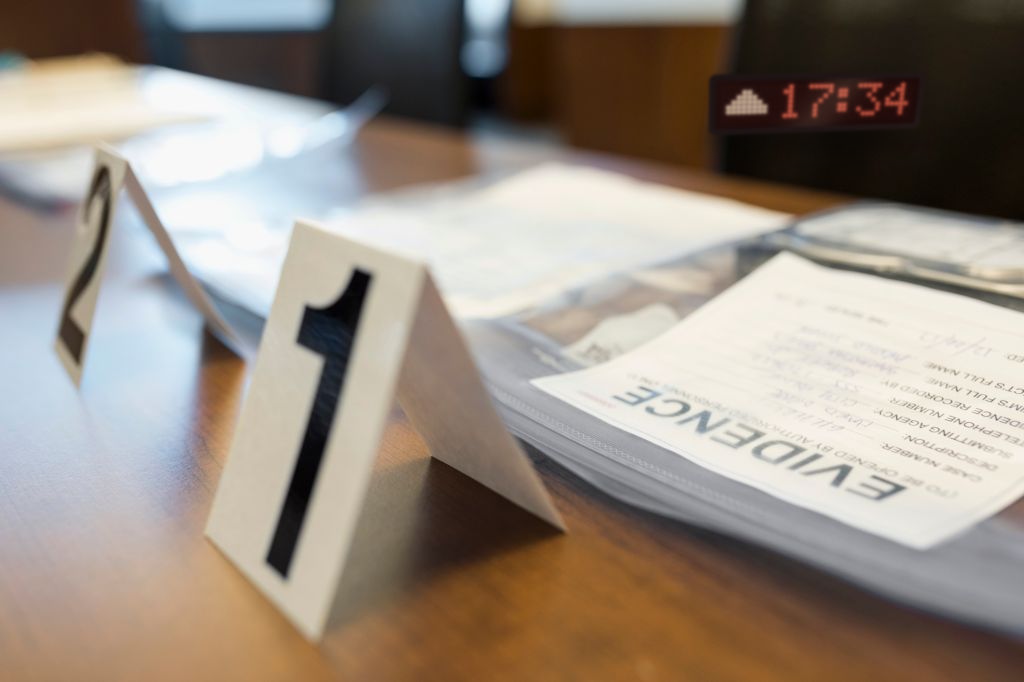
T17:34
